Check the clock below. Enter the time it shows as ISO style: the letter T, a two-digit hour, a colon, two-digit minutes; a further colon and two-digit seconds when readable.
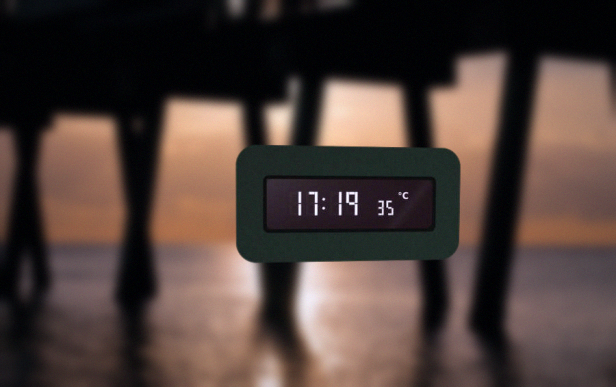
T17:19
